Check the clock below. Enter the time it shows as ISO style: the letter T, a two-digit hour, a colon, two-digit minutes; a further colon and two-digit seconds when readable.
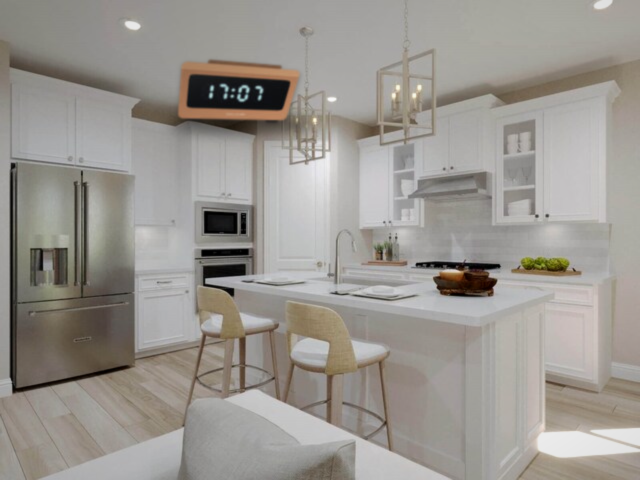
T17:07
